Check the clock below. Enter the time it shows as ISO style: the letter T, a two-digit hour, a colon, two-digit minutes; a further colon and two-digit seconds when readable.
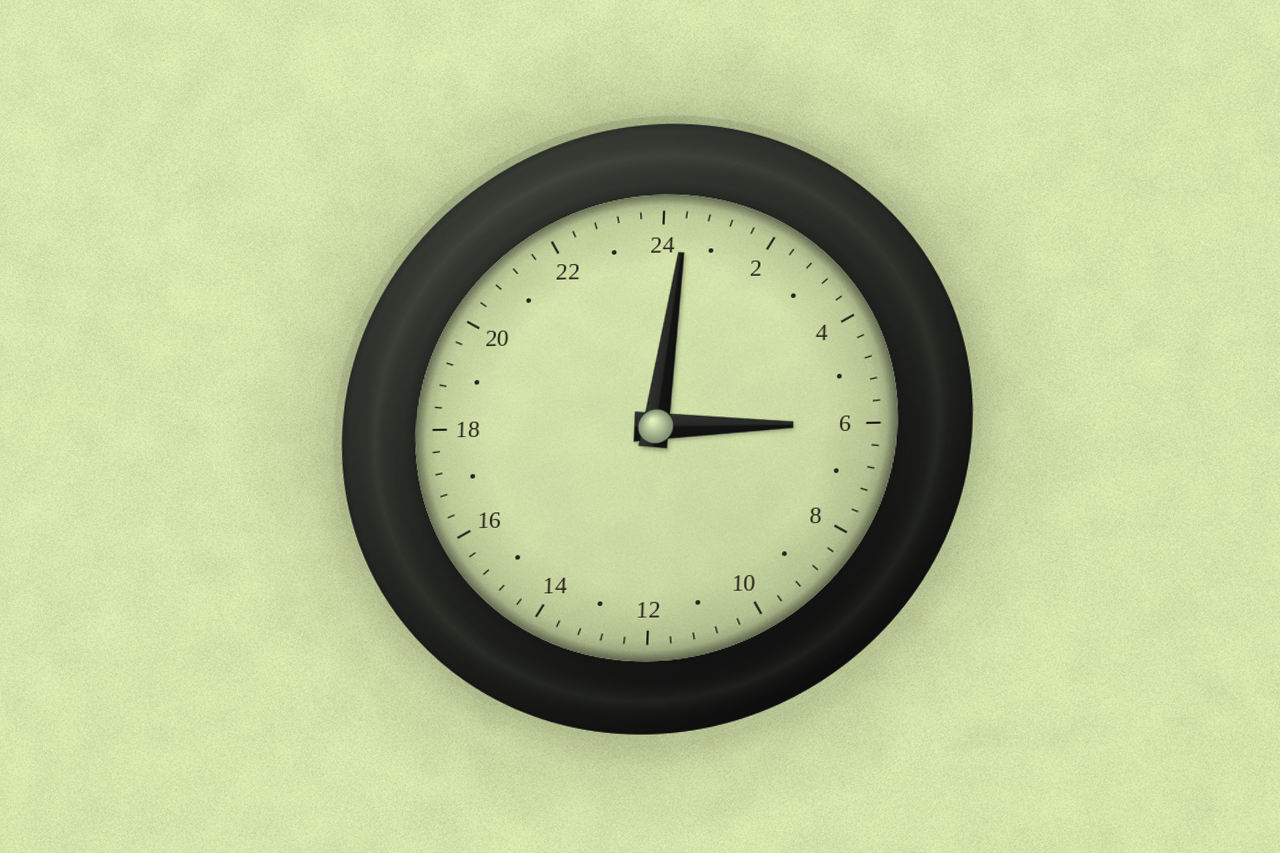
T06:01
